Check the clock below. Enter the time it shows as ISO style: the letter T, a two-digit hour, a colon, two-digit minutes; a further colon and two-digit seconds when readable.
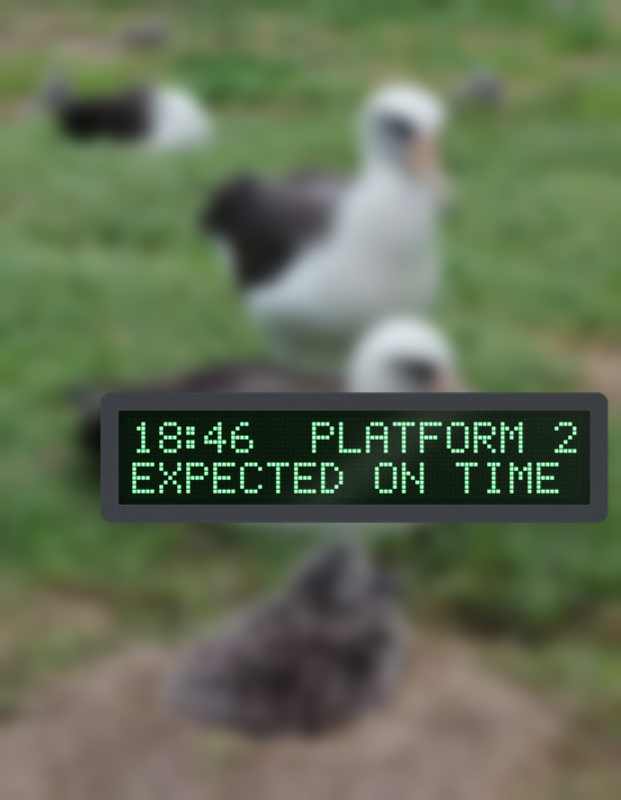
T18:46
